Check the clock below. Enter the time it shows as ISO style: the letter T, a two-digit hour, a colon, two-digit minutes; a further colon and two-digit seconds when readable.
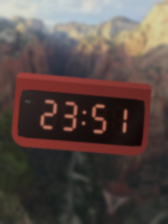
T23:51
